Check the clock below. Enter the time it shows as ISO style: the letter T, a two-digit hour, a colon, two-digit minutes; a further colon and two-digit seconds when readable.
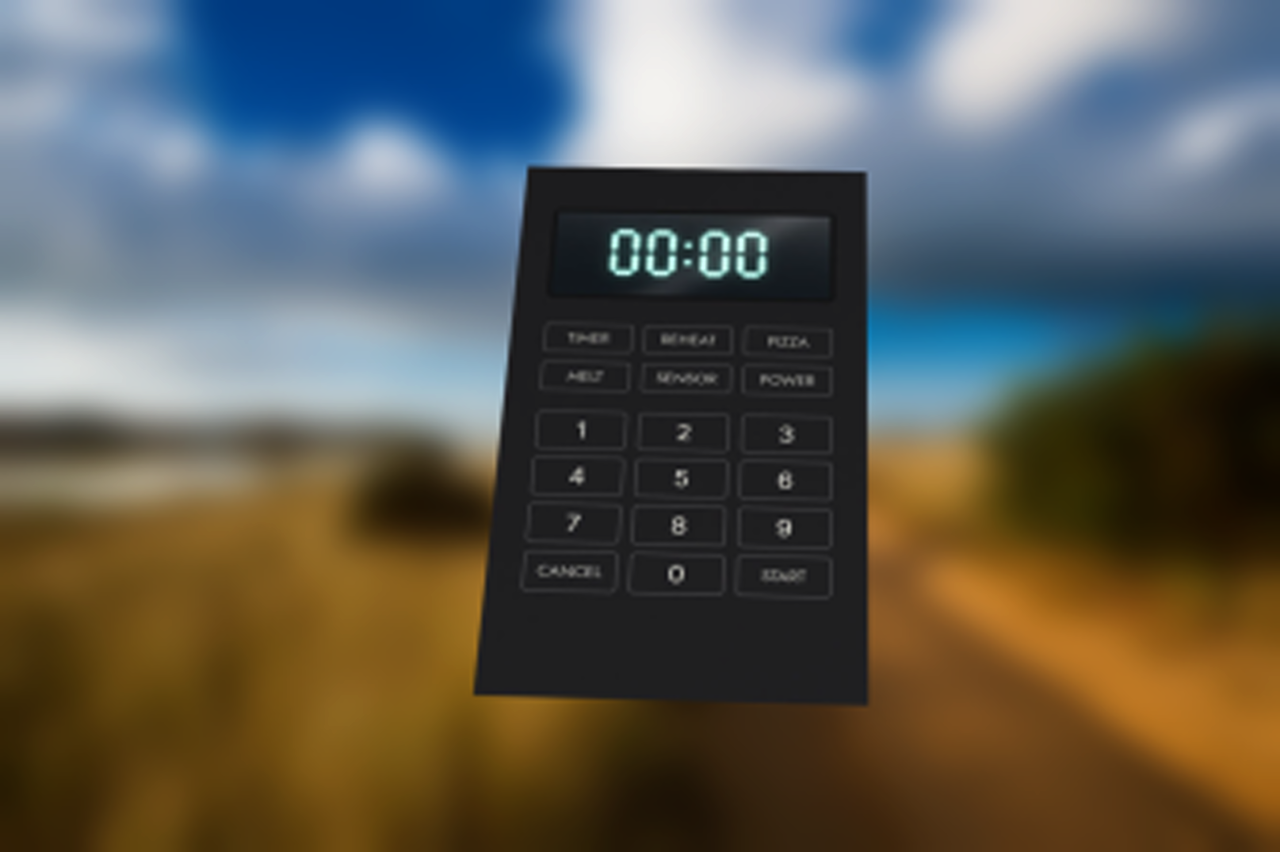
T00:00
